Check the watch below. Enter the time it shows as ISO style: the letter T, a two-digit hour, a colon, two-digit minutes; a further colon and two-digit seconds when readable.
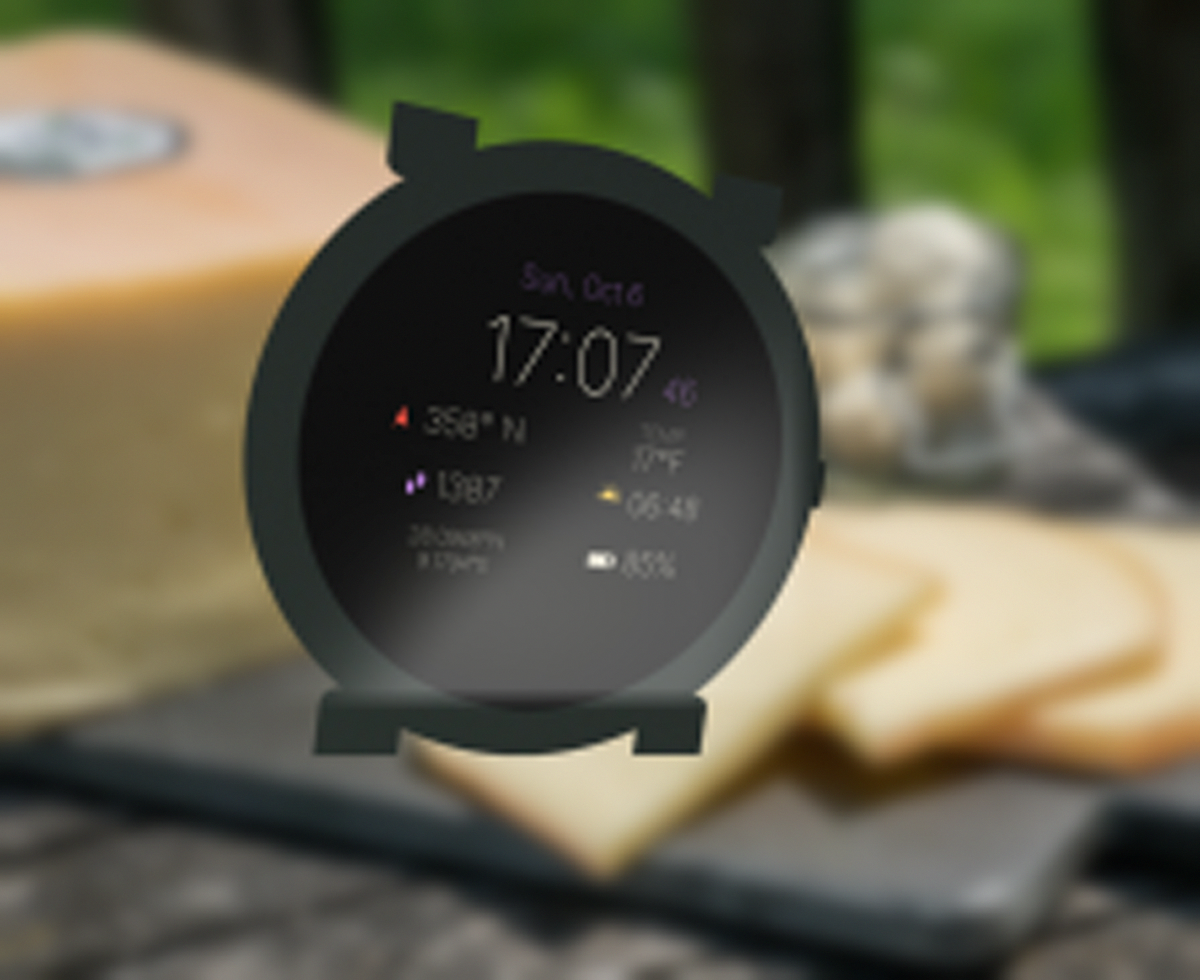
T17:07
